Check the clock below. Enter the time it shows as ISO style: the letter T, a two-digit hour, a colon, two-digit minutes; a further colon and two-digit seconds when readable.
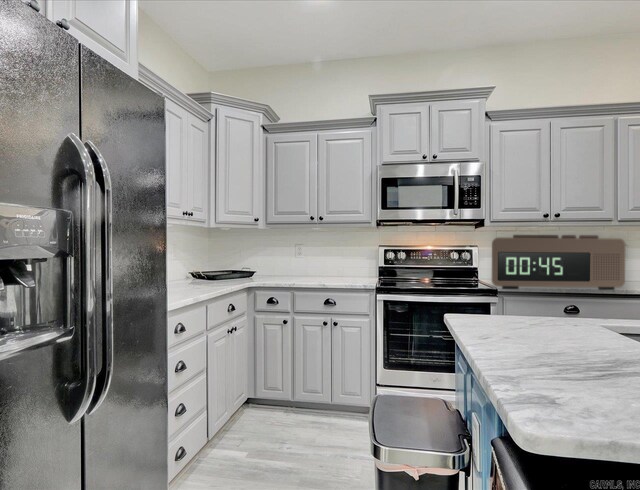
T00:45
